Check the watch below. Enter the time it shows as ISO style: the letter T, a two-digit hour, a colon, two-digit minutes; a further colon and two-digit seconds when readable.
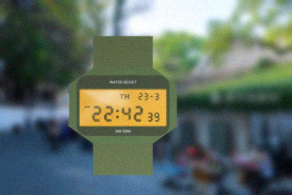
T22:42:39
